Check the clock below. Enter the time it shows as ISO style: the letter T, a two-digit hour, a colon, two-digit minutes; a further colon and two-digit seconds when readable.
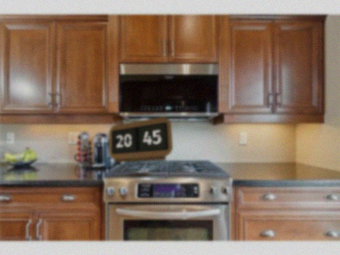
T20:45
